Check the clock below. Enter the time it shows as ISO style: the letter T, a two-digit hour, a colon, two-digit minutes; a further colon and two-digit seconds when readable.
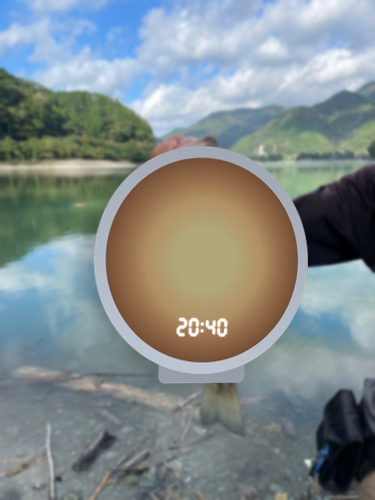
T20:40
